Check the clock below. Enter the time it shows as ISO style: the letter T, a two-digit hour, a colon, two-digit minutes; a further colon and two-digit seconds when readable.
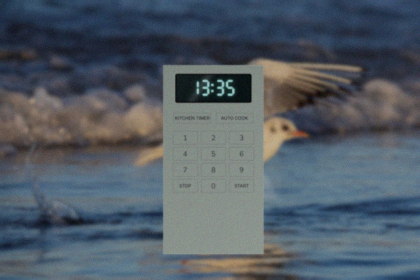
T13:35
